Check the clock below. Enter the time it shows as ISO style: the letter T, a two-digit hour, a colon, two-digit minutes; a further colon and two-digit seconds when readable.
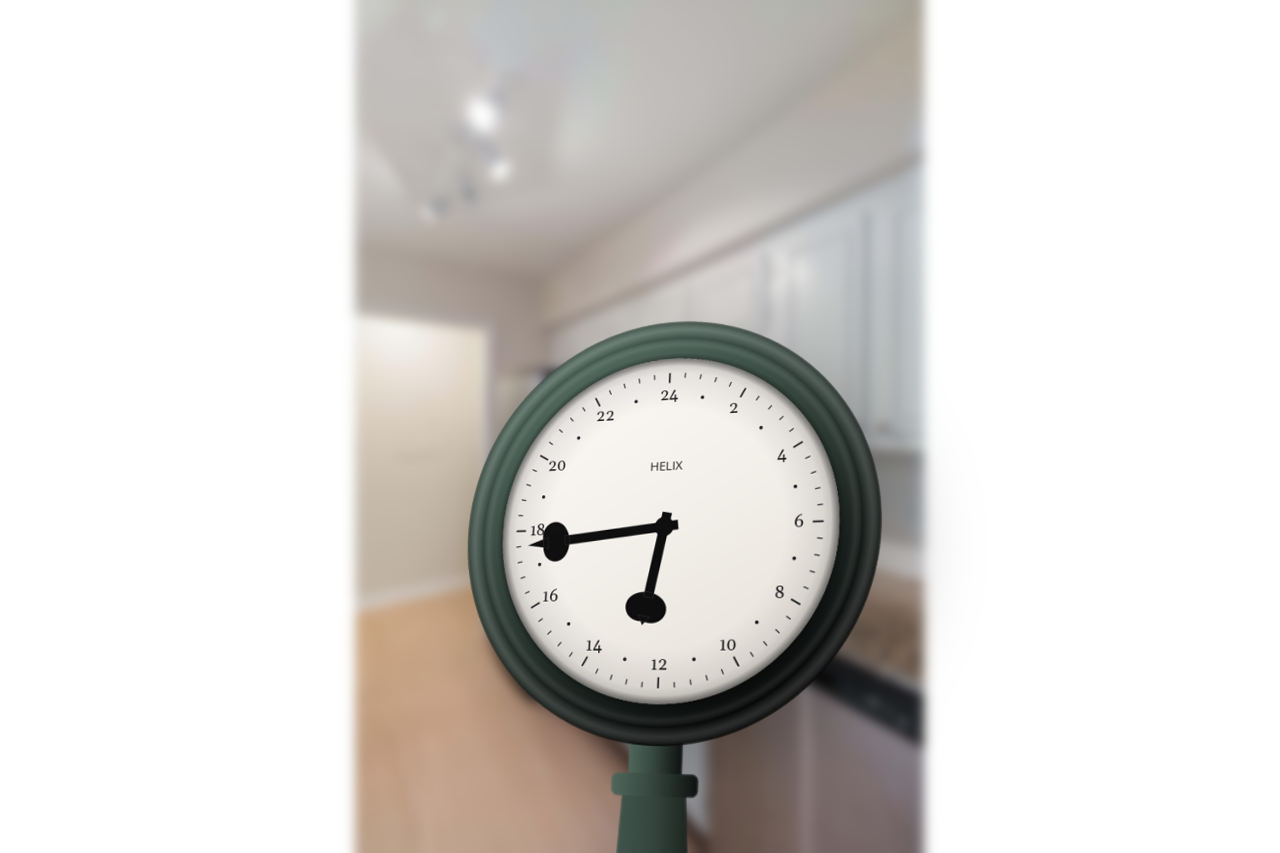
T12:44
